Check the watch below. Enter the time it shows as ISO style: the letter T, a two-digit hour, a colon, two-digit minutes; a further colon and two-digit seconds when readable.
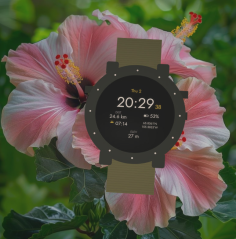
T20:29
